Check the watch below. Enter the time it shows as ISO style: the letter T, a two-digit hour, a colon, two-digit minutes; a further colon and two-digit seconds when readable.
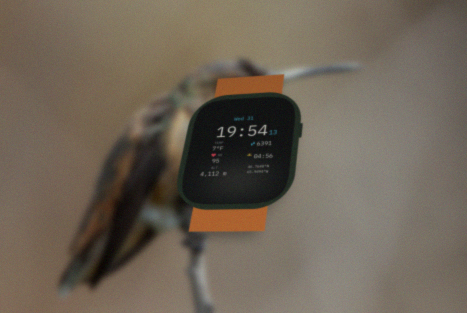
T19:54
